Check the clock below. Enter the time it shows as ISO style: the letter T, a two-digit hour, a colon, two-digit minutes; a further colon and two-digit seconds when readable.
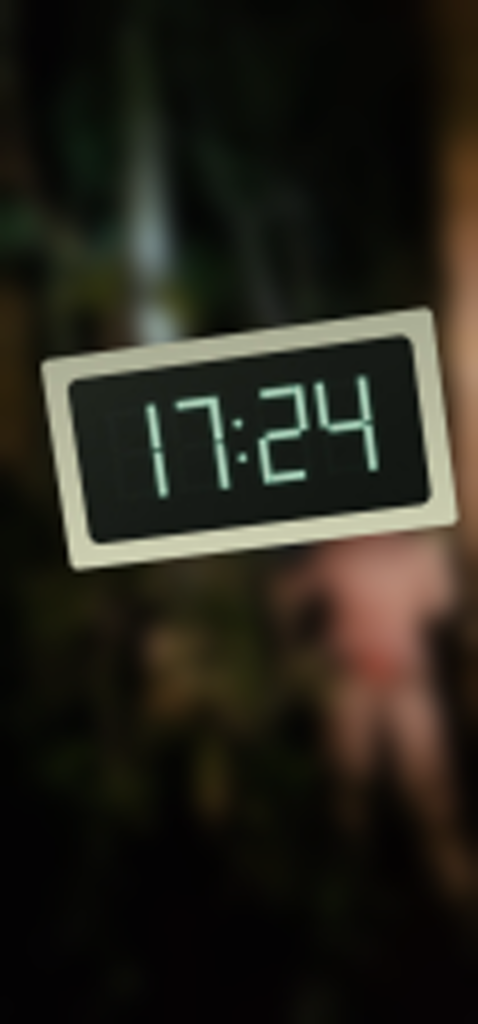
T17:24
